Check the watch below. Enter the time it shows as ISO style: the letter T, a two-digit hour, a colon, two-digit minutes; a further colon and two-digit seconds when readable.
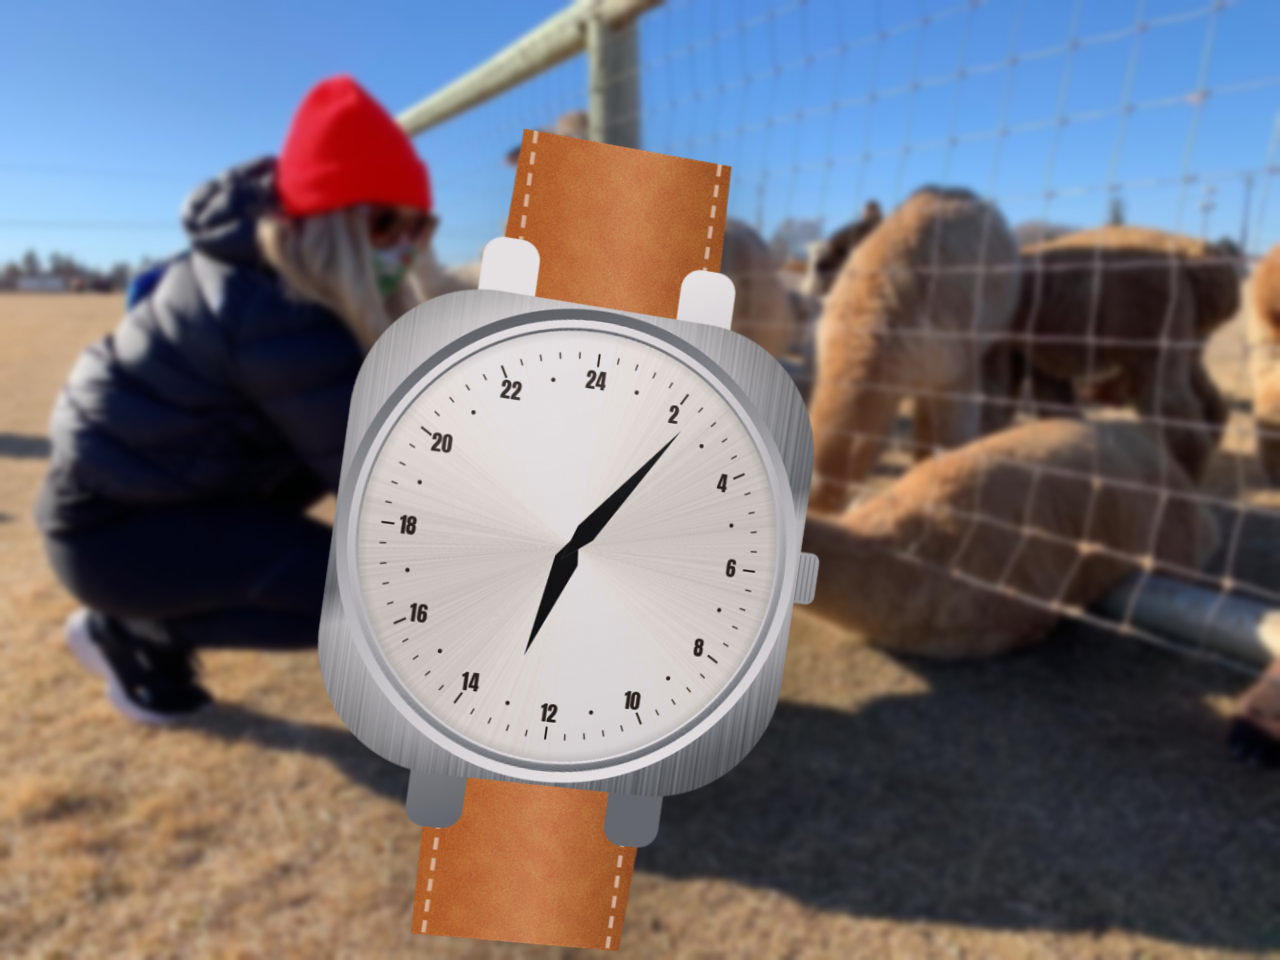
T13:06
